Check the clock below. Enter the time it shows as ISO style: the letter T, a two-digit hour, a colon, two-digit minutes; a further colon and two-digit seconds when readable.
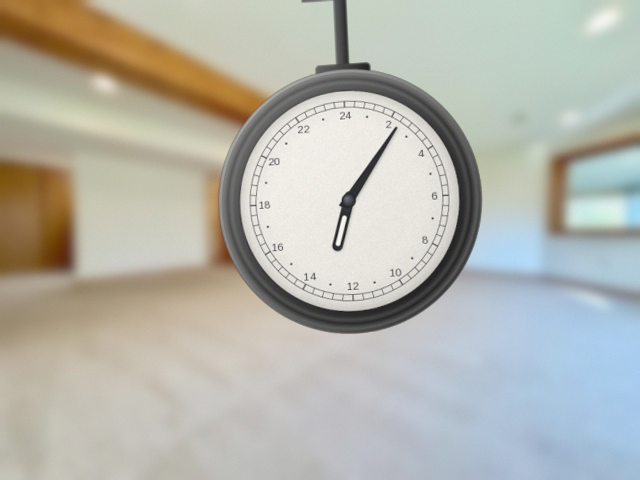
T13:06
